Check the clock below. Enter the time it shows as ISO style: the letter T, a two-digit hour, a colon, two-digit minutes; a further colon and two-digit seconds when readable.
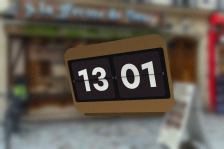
T13:01
